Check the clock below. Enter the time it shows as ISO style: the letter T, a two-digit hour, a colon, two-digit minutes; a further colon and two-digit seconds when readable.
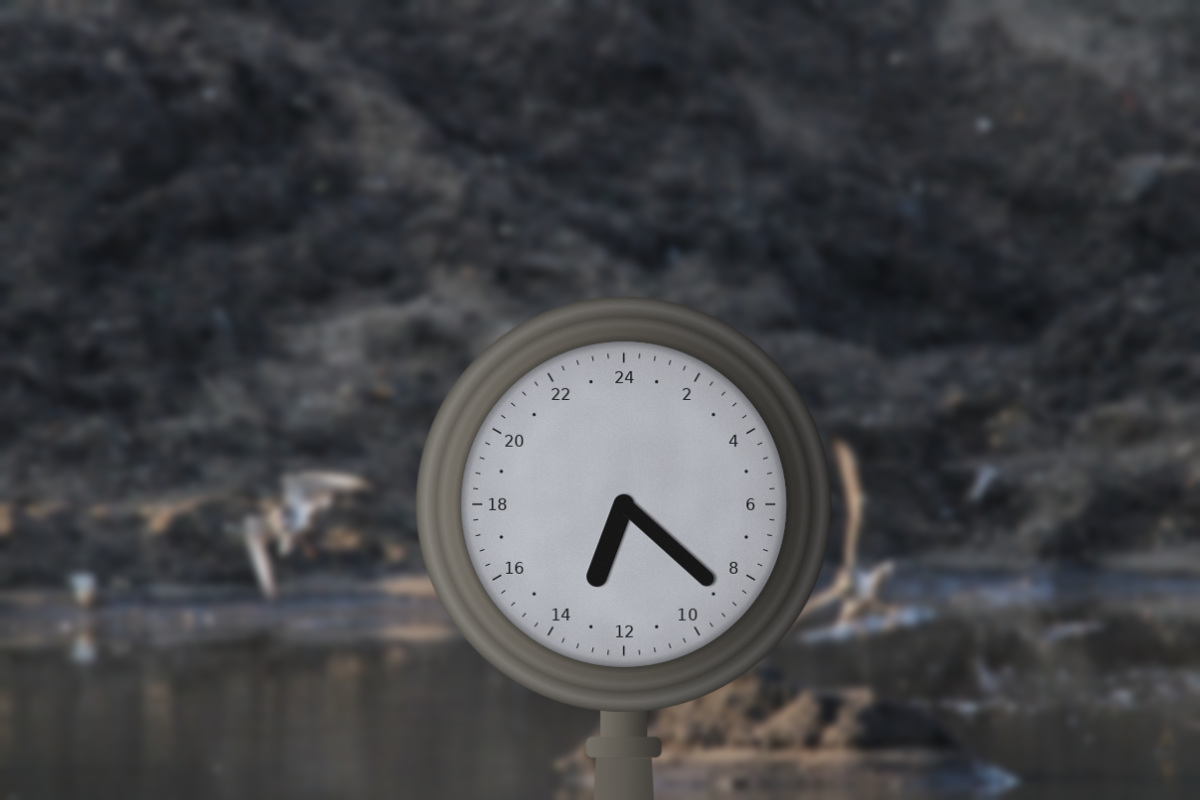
T13:22
